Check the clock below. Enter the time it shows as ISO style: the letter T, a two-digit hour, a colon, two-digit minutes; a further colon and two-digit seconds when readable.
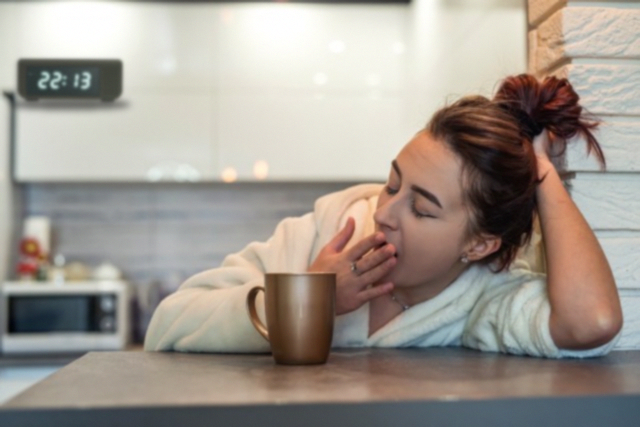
T22:13
